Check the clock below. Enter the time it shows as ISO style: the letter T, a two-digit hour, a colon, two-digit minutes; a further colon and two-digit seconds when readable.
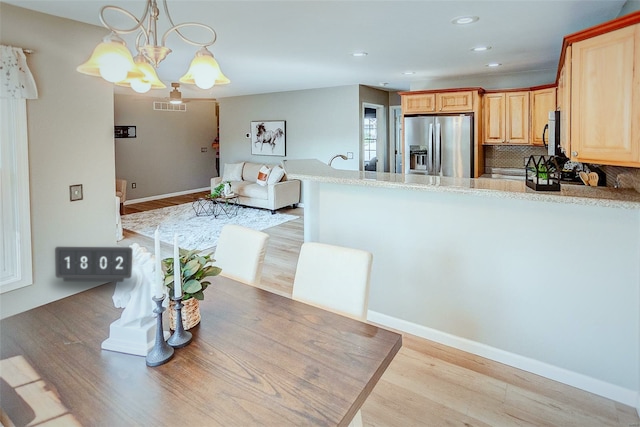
T18:02
